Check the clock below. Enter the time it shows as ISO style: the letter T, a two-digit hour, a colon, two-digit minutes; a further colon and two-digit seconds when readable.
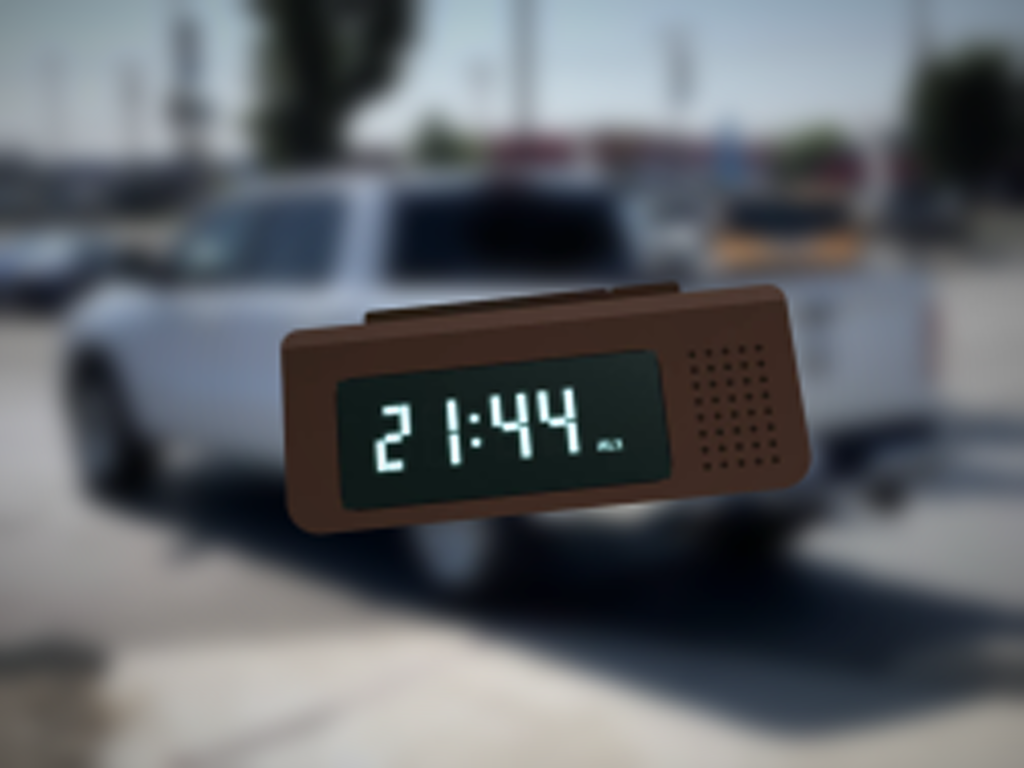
T21:44
